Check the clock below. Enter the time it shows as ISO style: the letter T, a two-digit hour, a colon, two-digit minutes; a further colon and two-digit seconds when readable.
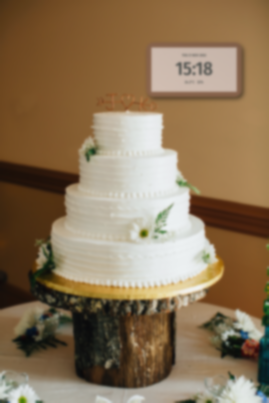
T15:18
